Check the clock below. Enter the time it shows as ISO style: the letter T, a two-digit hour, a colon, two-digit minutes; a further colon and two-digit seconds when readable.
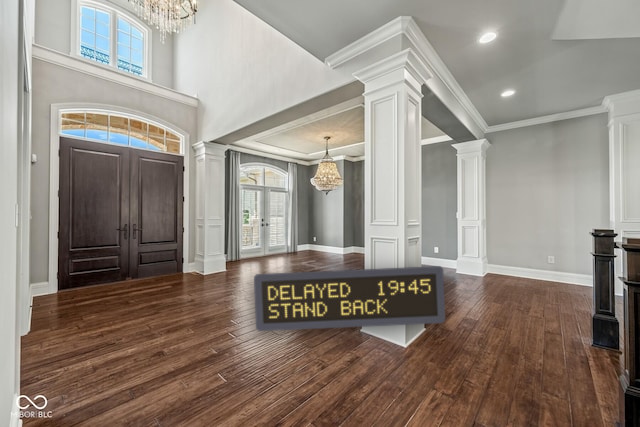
T19:45
